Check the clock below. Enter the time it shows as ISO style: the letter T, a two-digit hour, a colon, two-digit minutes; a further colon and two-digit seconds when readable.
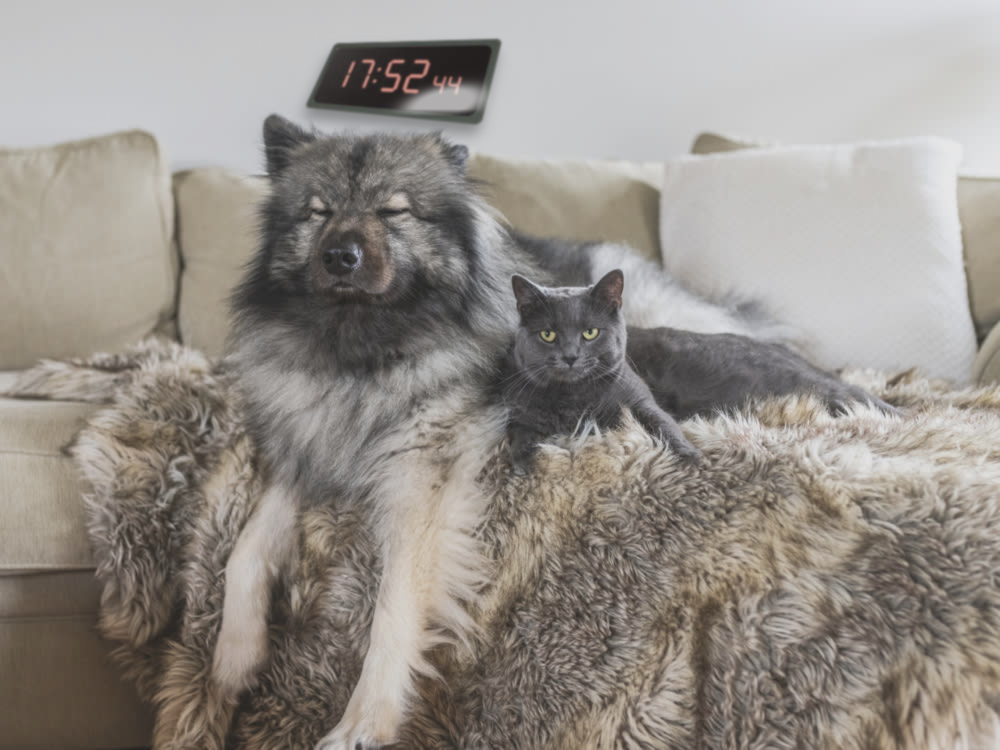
T17:52:44
